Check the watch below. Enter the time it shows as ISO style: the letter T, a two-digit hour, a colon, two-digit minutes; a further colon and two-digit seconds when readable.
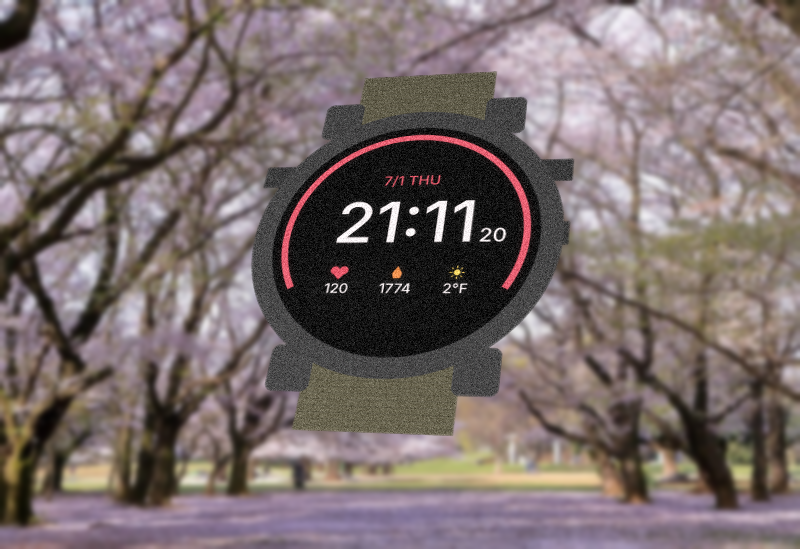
T21:11:20
